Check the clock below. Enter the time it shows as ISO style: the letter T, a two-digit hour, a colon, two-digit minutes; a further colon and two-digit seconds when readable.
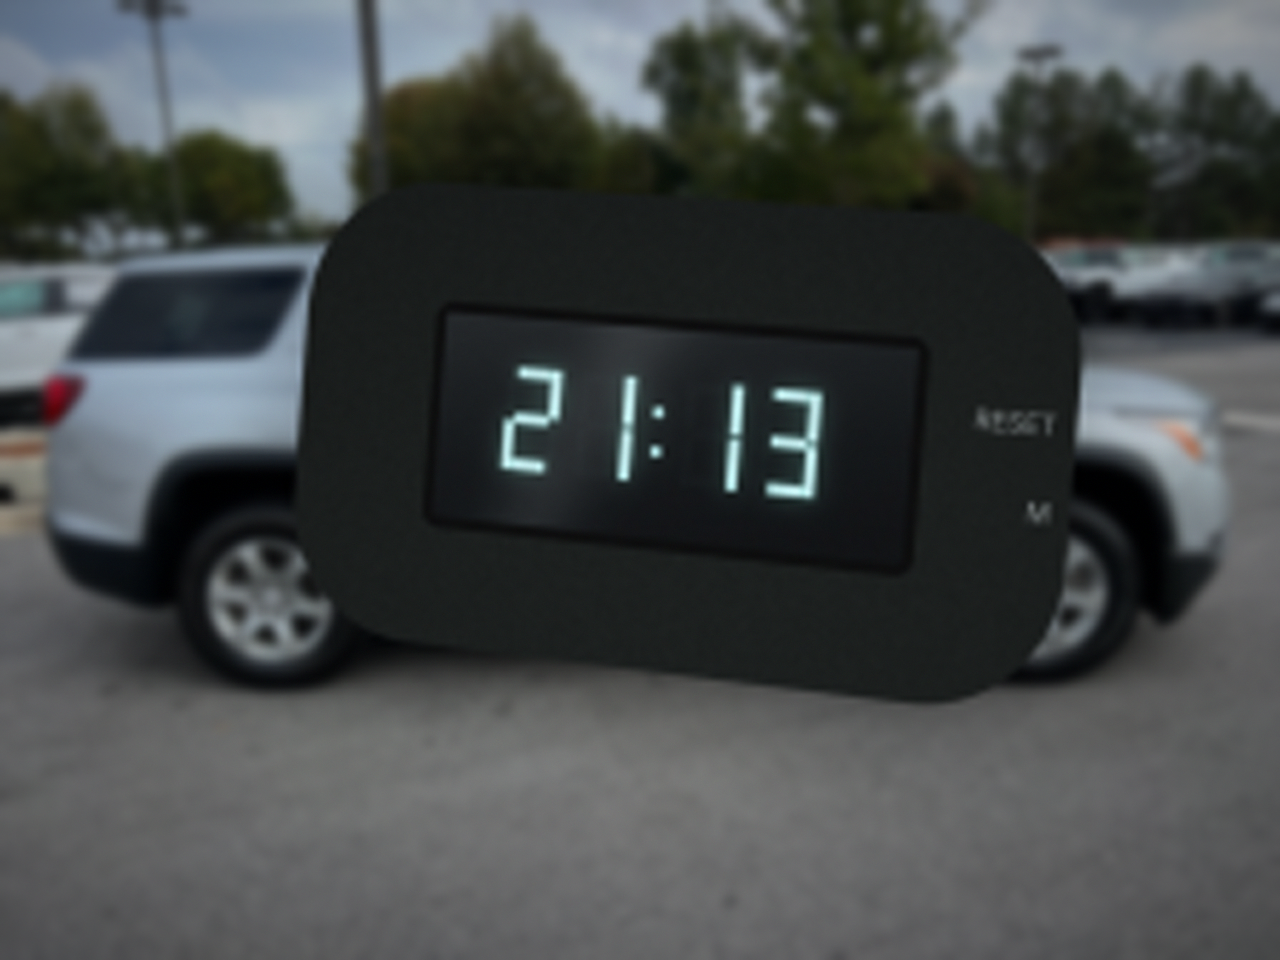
T21:13
